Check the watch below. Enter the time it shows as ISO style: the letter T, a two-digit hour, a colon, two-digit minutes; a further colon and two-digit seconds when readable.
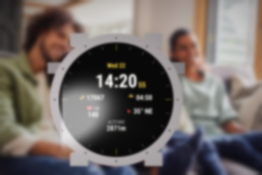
T14:20
